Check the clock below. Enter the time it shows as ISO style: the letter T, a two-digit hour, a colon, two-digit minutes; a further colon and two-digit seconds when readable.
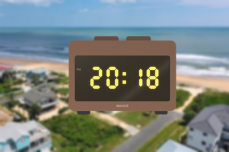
T20:18
